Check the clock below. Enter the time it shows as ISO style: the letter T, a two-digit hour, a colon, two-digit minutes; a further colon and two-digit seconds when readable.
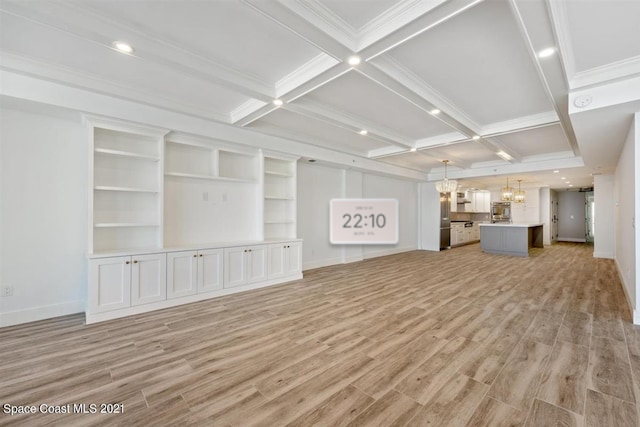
T22:10
